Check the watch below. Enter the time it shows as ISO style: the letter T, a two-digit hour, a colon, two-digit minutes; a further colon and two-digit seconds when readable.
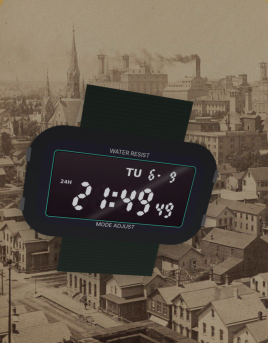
T21:49:49
